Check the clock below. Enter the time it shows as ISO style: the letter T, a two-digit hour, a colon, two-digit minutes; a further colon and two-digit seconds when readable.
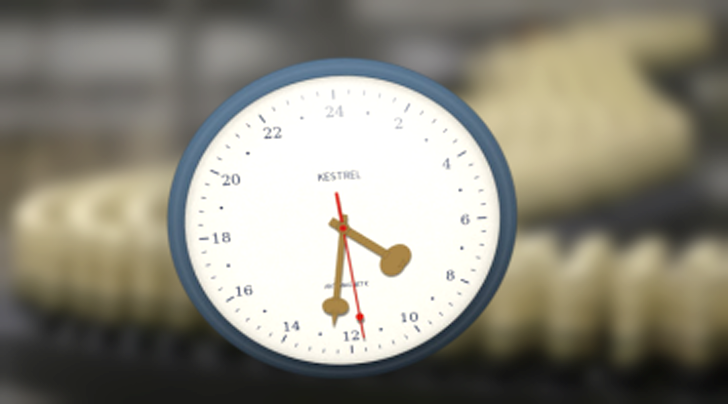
T08:31:29
